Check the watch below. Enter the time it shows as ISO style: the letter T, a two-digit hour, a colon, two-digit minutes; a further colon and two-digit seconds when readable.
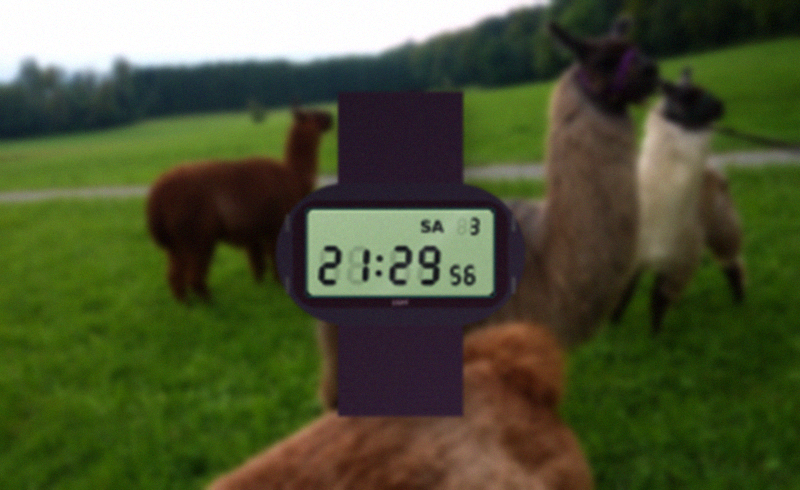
T21:29:56
